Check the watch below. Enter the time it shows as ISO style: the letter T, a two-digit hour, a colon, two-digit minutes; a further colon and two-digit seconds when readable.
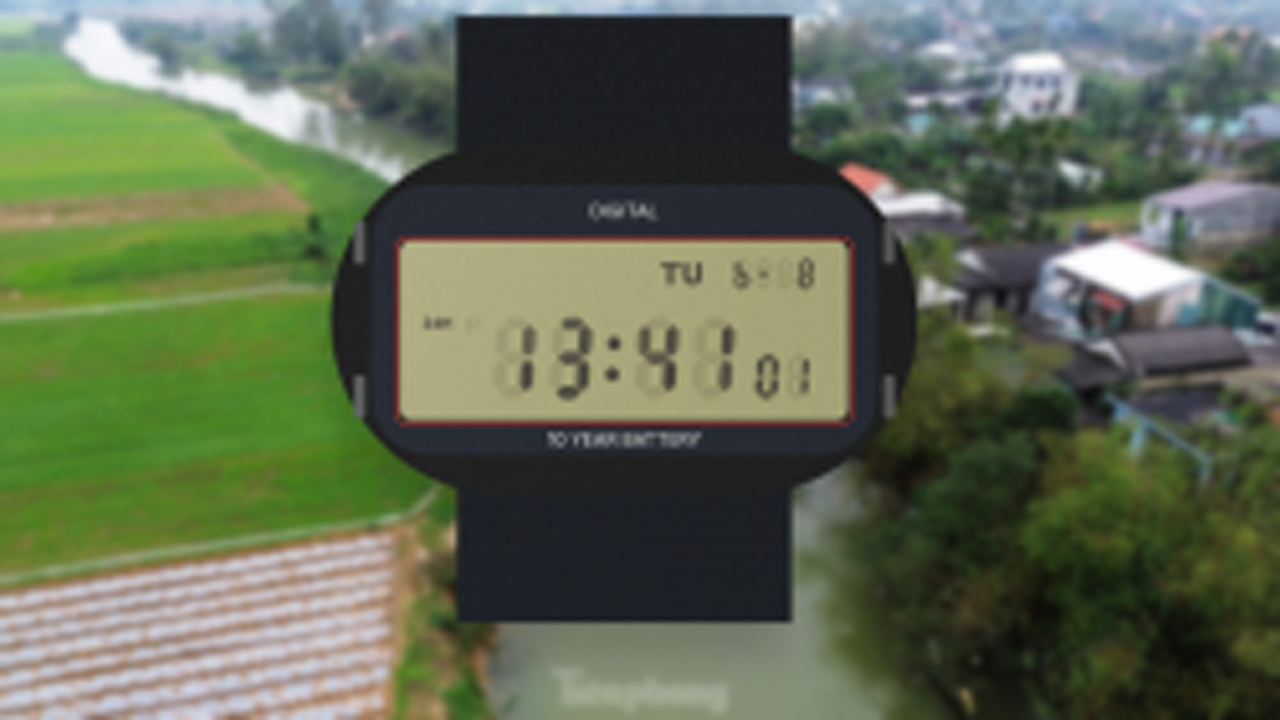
T13:41:01
